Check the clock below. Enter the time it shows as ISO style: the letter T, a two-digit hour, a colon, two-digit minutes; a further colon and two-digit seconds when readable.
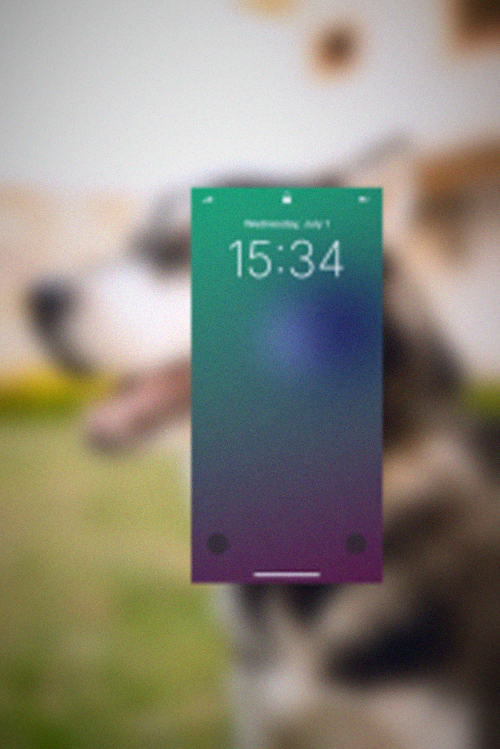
T15:34
